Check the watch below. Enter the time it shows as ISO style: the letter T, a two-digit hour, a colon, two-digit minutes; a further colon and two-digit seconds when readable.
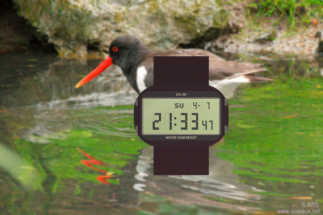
T21:33:47
